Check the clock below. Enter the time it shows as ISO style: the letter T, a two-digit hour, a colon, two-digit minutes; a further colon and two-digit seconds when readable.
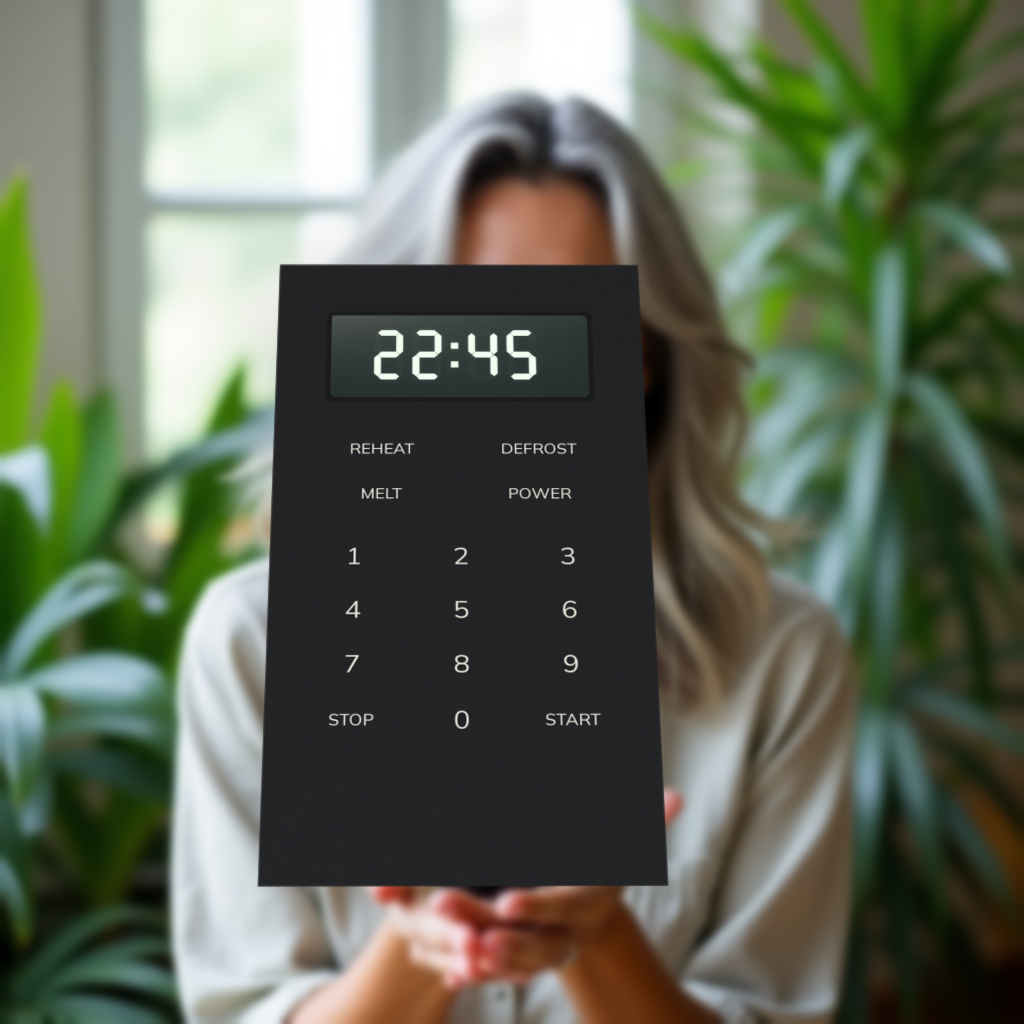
T22:45
